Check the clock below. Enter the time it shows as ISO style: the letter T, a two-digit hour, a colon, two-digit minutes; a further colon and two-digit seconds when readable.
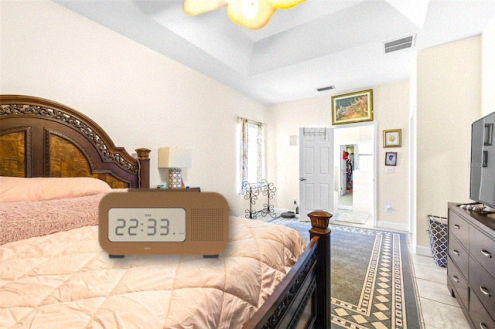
T22:33
